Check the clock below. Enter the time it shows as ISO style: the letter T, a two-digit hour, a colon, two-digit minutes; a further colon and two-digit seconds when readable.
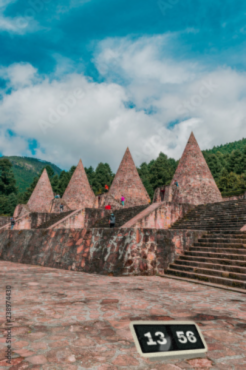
T13:56
